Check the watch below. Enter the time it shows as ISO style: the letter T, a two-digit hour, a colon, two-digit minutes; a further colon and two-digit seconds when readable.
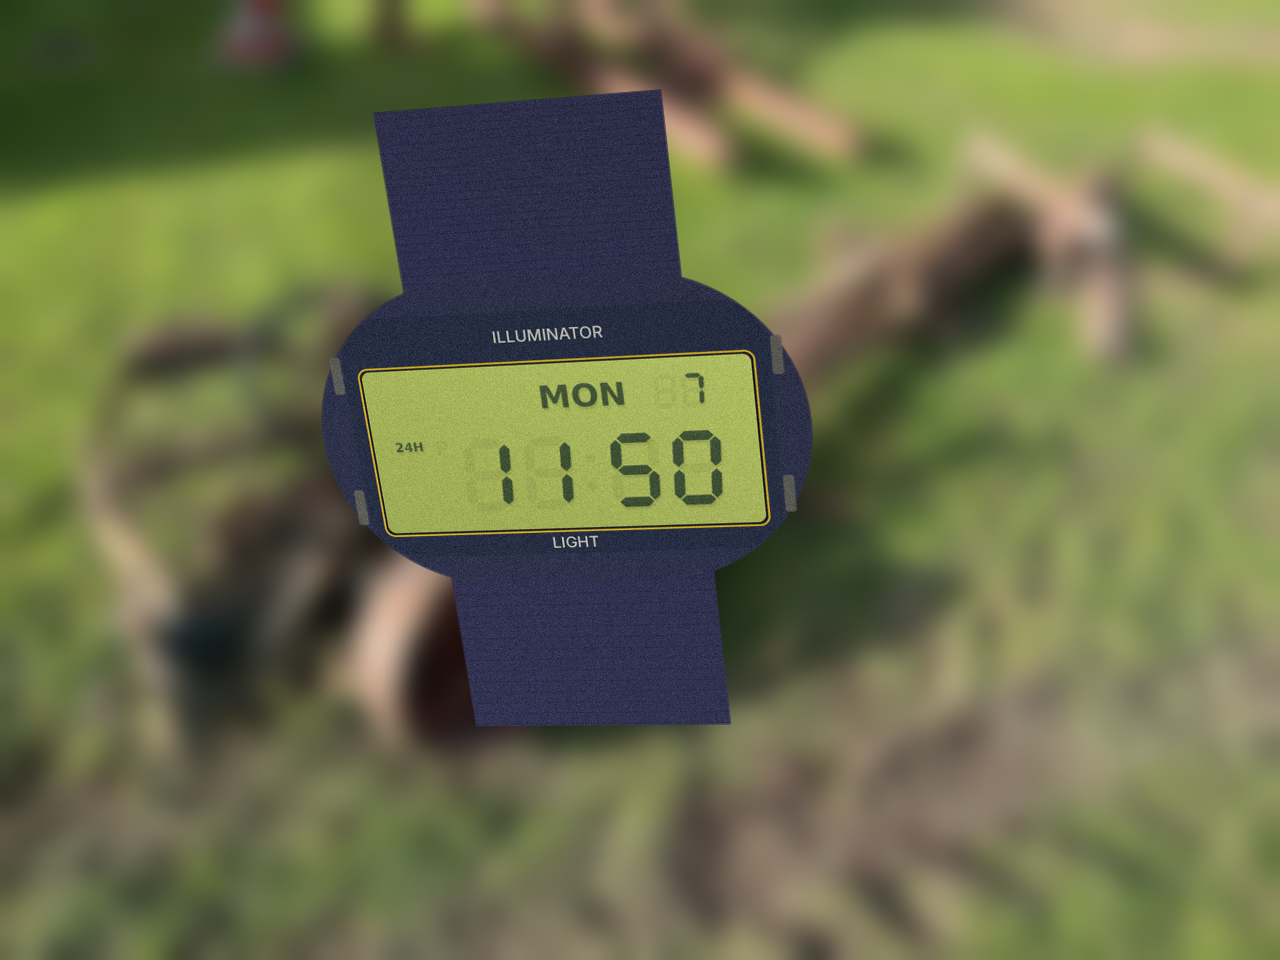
T11:50
